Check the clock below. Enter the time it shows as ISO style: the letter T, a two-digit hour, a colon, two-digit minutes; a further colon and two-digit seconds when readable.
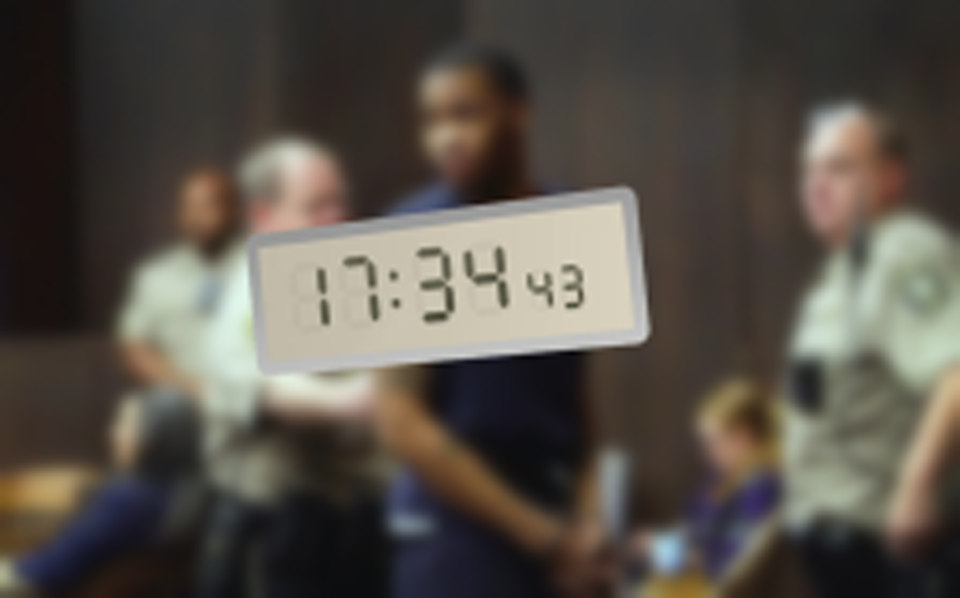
T17:34:43
